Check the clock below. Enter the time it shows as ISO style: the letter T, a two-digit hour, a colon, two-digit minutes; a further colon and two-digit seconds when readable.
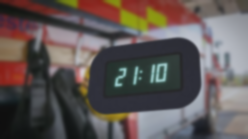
T21:10
